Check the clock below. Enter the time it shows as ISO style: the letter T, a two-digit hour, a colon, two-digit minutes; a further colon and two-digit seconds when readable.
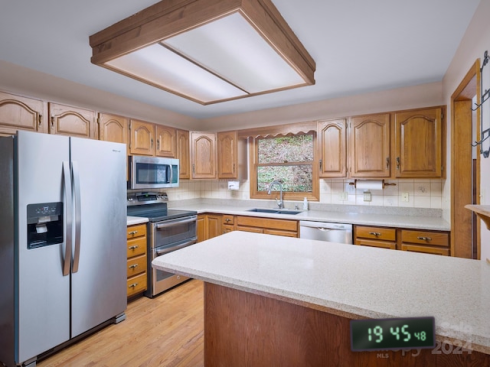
T19:45:48
